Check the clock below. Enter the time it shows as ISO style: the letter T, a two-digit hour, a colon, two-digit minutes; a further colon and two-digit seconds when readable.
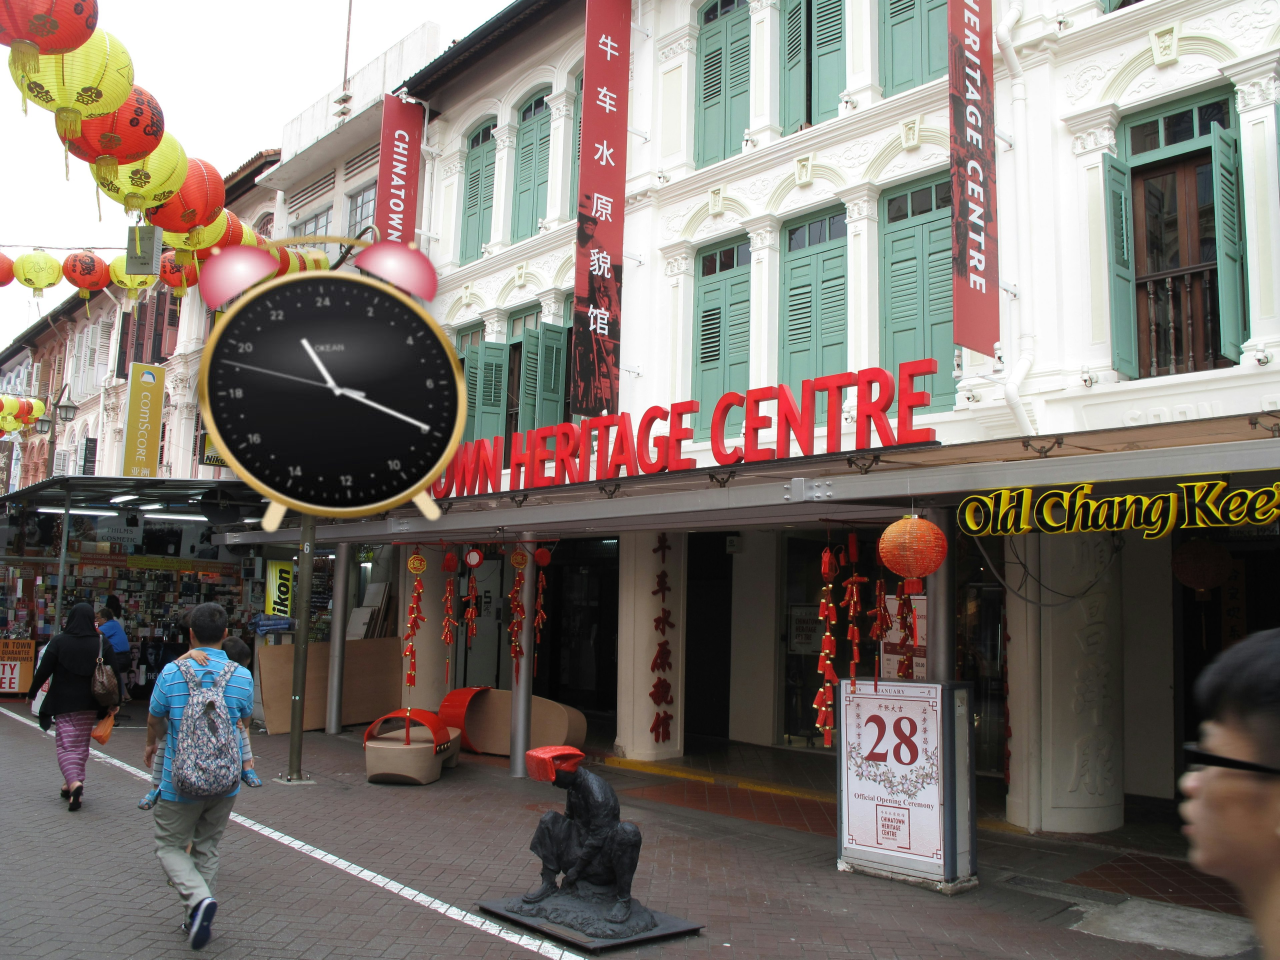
T22:19:48
